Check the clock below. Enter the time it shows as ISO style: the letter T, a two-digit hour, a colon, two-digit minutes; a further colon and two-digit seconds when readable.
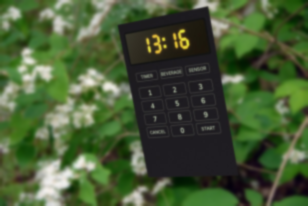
T13:16
